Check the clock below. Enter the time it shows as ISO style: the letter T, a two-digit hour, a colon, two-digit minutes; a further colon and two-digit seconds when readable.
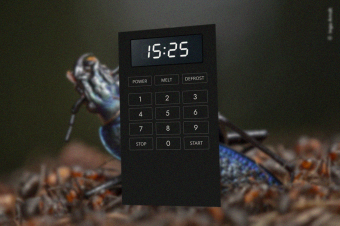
T15:25
